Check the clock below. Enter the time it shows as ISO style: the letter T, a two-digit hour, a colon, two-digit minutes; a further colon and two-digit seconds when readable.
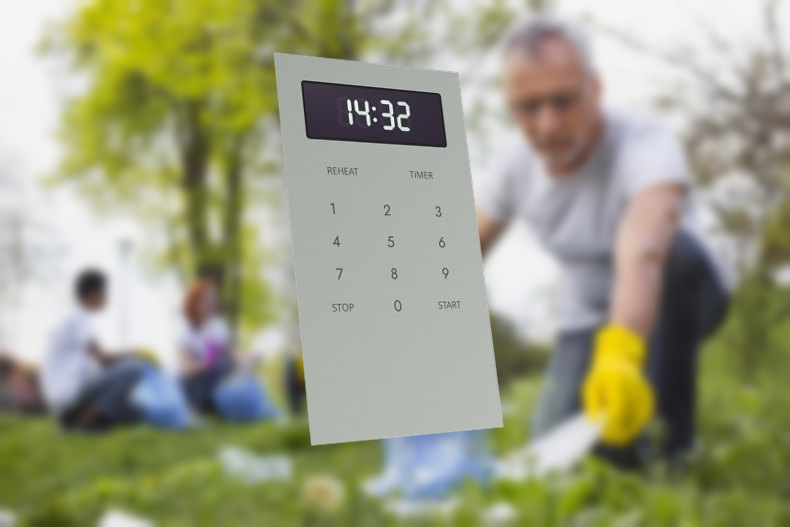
T14:32
